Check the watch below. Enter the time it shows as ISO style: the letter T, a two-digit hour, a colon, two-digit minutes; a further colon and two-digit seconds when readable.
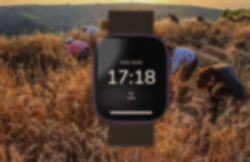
T17:18
